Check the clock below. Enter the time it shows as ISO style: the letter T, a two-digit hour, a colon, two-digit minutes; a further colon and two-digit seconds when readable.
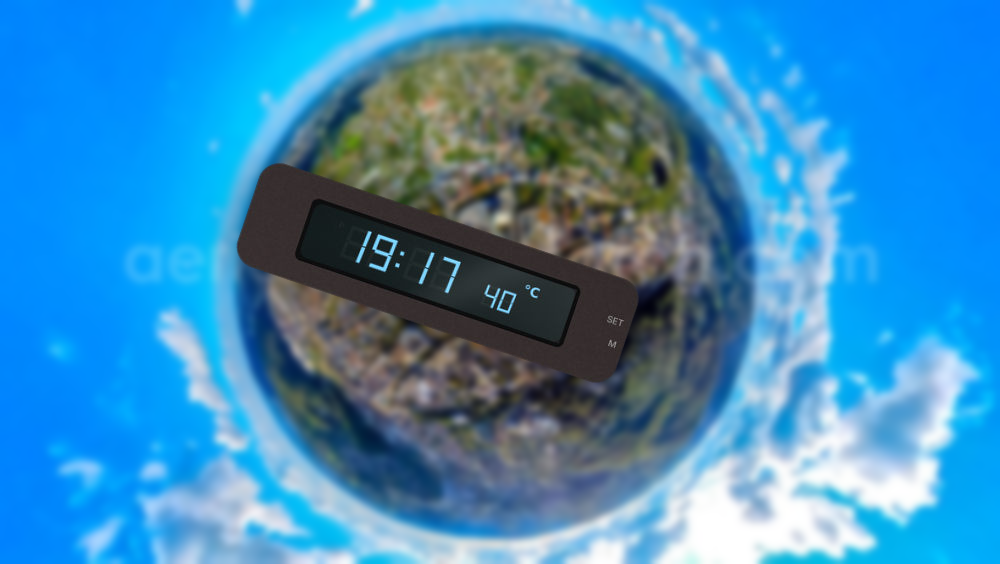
T19:17
